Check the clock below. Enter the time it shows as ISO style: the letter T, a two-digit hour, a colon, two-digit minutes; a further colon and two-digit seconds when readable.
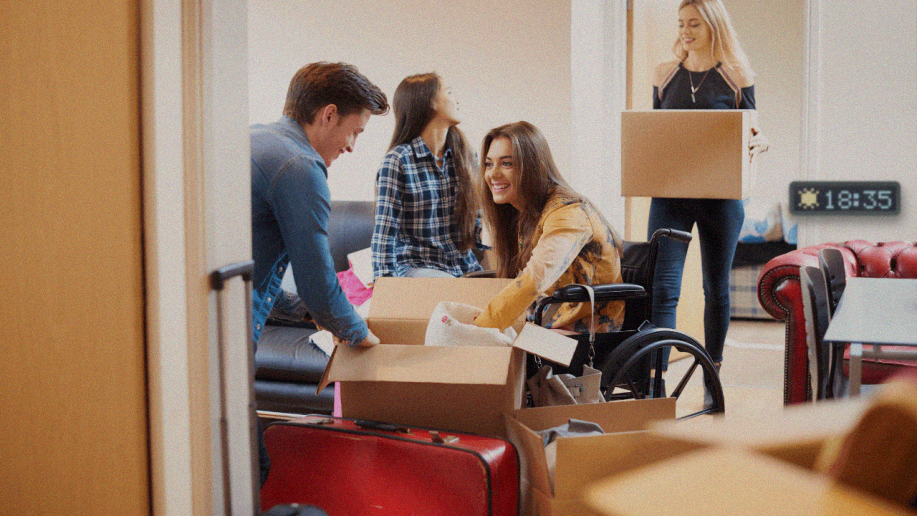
T18:35
